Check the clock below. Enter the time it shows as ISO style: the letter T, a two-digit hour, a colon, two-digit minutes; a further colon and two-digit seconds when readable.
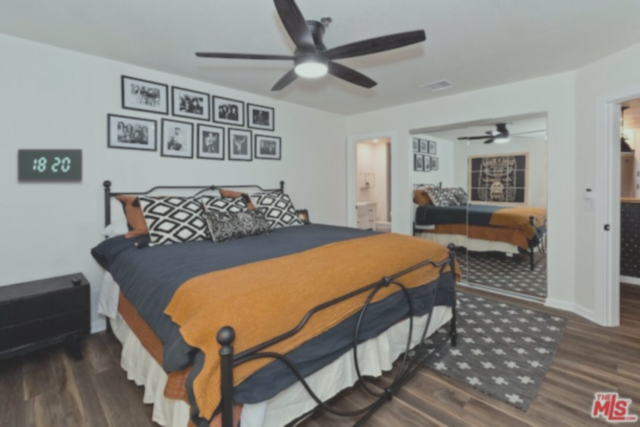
T18:20
